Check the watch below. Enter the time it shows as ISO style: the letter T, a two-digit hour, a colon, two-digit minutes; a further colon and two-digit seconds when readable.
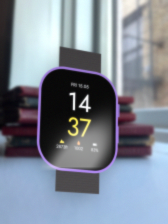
T14:37
